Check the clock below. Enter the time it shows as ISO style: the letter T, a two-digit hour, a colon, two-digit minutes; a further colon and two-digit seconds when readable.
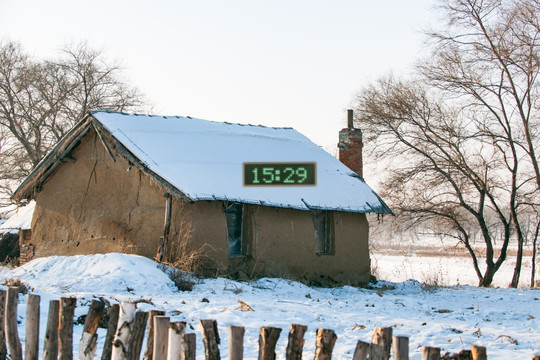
T15:29
